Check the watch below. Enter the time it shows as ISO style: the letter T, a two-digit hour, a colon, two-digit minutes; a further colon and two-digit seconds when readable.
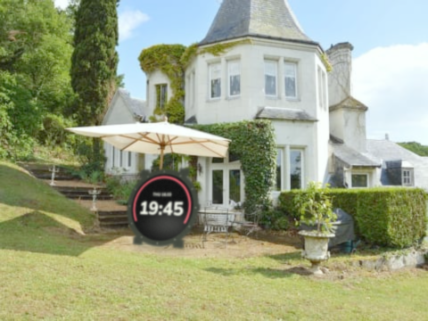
T19:45
